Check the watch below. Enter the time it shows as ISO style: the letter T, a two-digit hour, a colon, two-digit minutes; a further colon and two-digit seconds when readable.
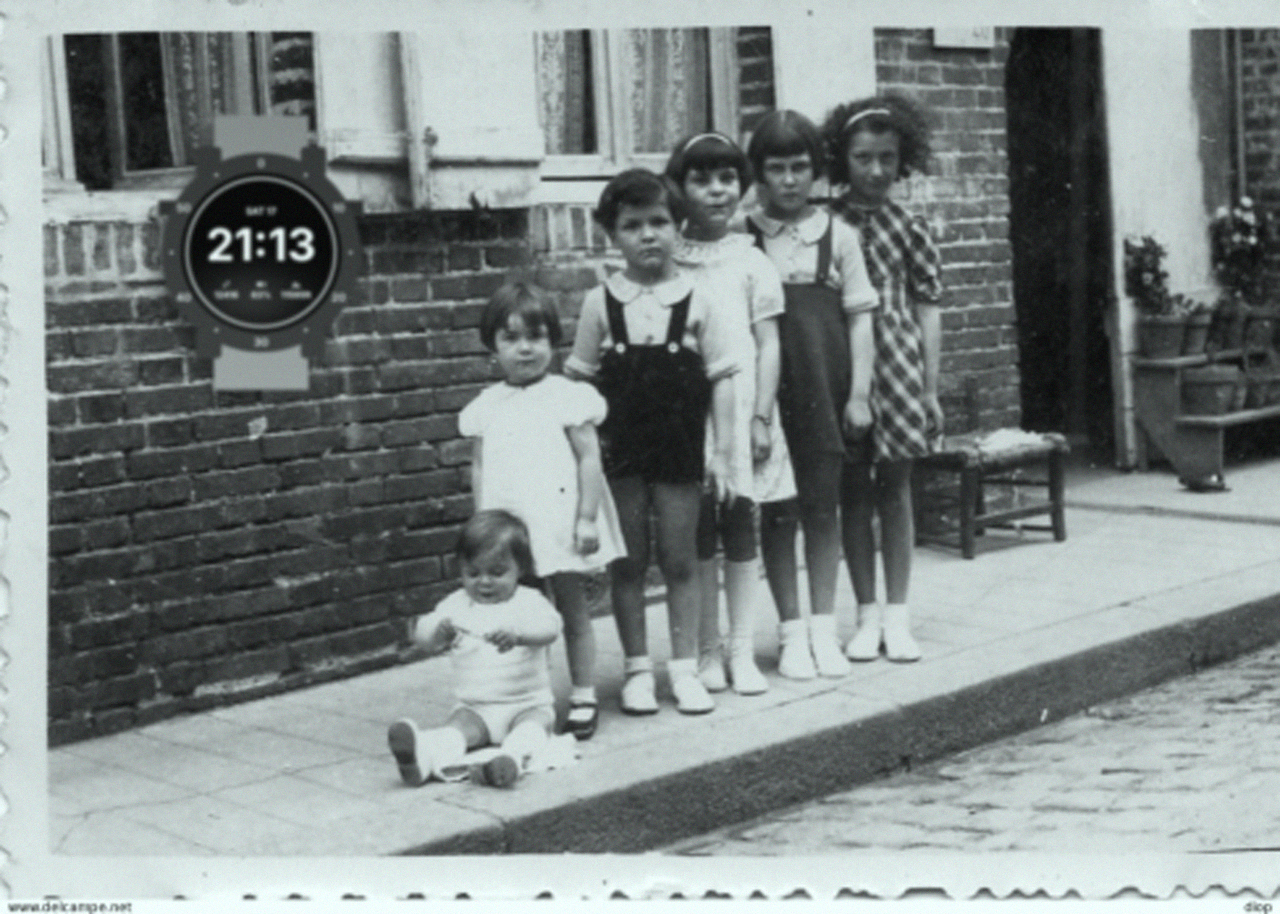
T21:13
